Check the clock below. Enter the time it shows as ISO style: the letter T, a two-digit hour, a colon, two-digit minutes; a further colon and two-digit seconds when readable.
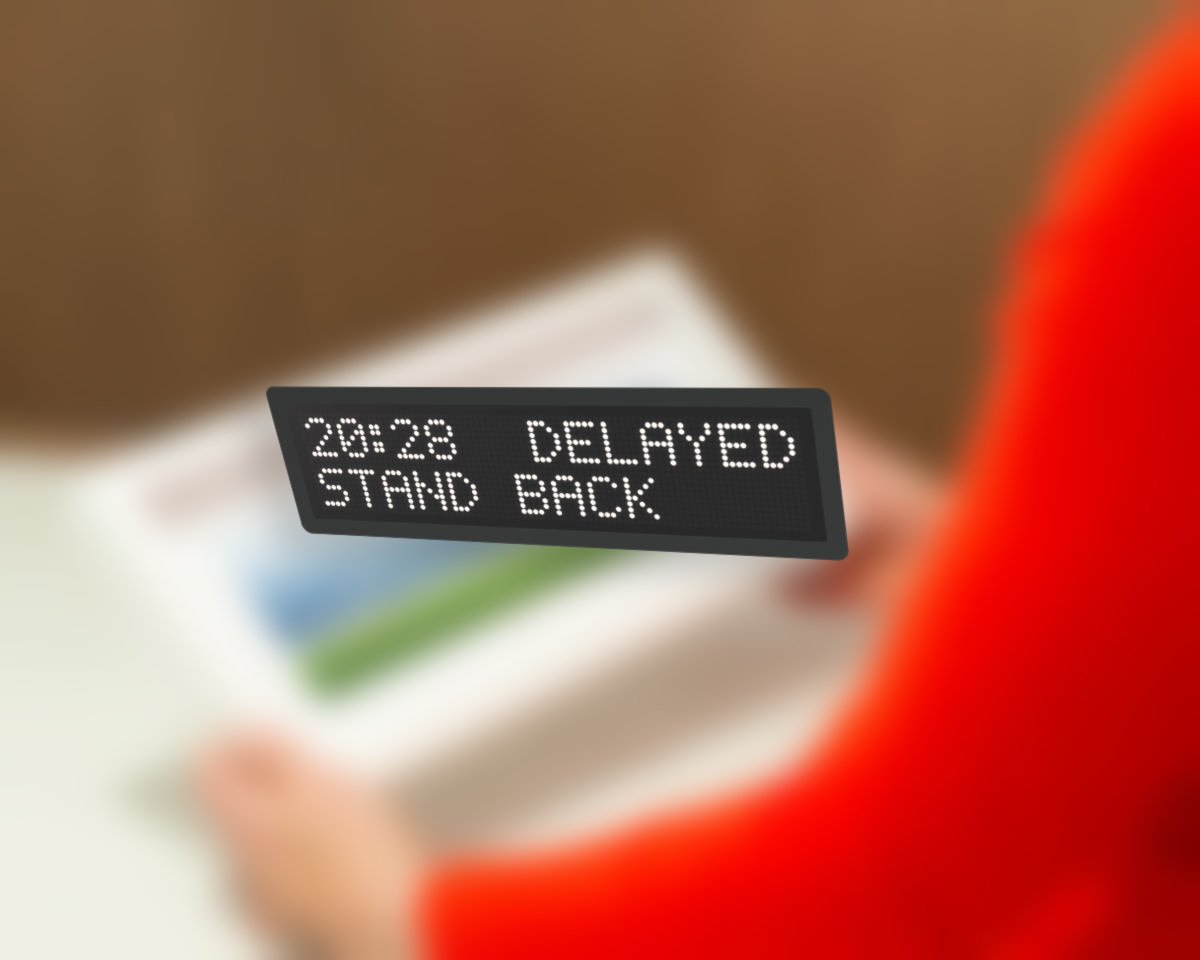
T20:28
